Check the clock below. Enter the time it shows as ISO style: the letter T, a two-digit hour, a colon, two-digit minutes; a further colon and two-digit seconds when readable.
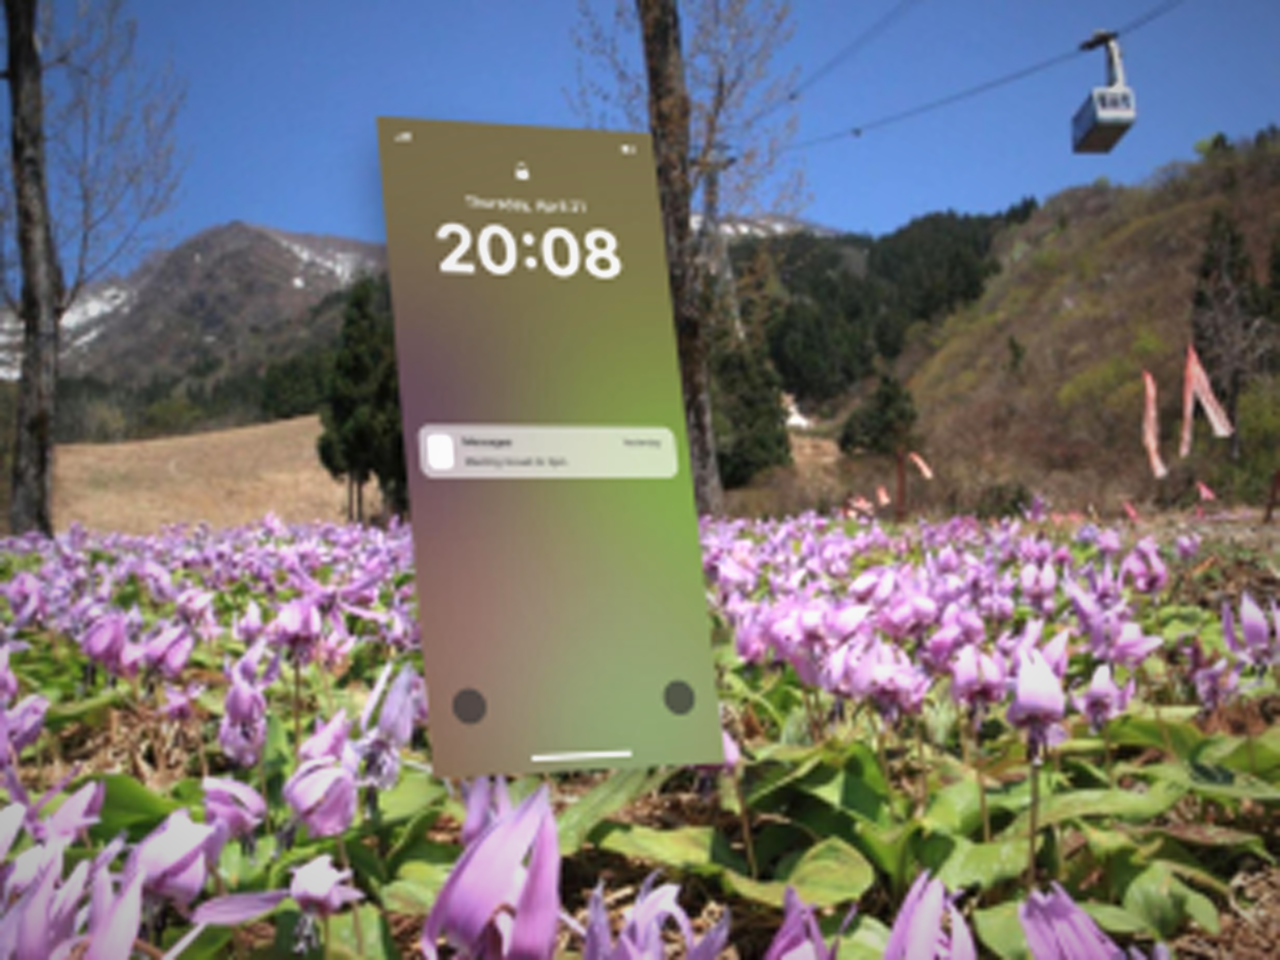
T20:08
